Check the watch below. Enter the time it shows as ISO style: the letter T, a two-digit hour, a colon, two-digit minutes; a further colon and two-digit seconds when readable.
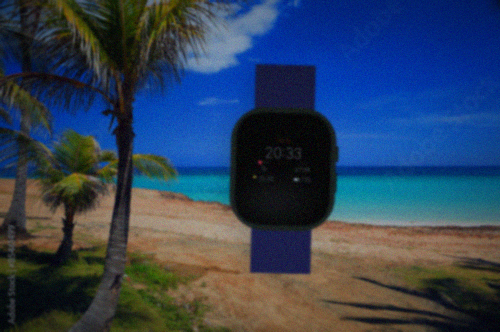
T20:33
